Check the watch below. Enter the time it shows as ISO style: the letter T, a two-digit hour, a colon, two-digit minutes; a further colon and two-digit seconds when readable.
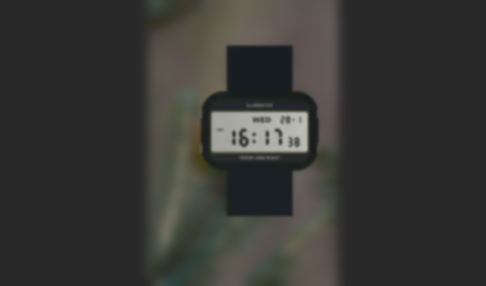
T16:17
